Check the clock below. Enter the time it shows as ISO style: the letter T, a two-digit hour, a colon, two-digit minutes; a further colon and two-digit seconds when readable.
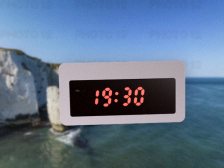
T19:30
